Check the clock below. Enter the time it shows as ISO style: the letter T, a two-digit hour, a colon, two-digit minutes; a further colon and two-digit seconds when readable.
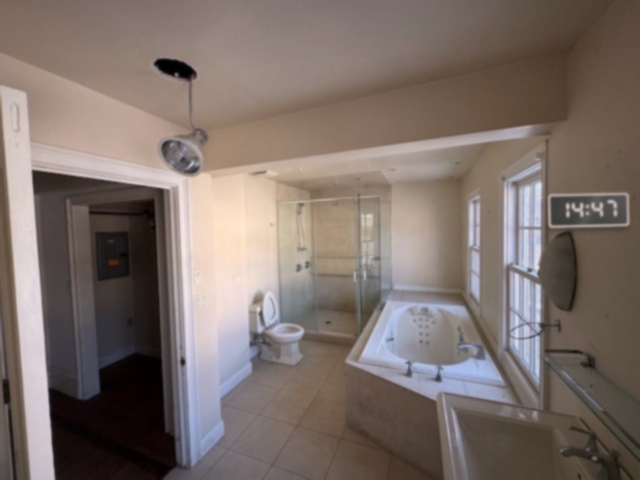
T14:47
